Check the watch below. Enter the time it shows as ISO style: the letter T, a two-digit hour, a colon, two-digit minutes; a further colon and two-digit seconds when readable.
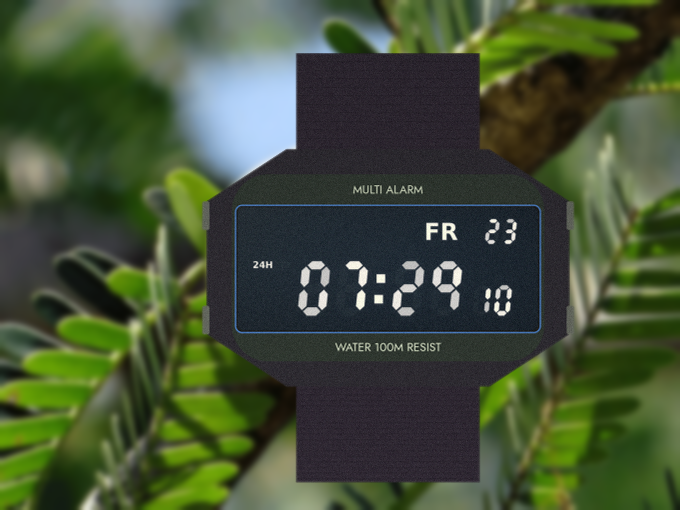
T07:29:10
